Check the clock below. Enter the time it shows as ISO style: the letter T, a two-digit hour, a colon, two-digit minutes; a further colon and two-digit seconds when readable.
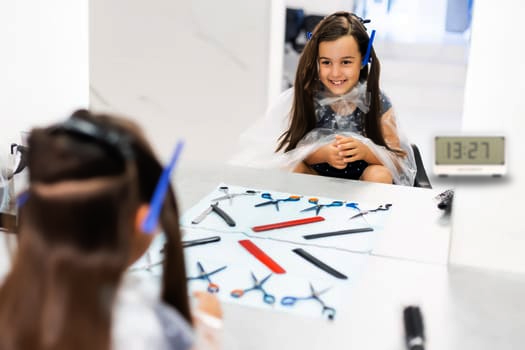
T13:27
